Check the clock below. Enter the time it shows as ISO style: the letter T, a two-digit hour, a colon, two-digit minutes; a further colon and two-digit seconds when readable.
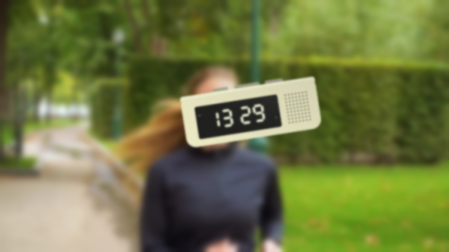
T13:29
